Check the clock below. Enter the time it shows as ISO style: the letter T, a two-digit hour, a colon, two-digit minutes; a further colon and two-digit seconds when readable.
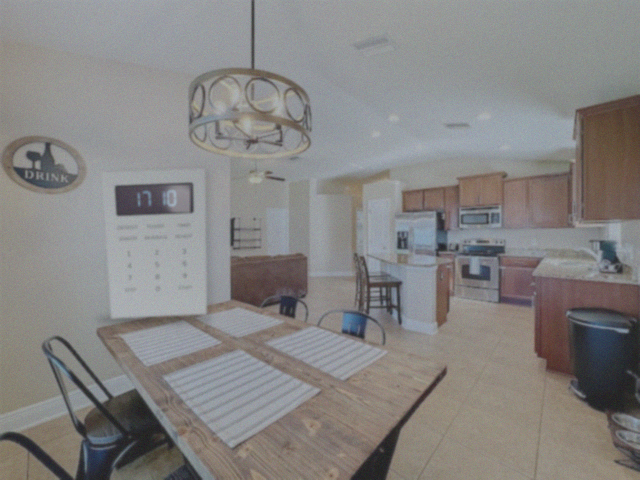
T17:10
